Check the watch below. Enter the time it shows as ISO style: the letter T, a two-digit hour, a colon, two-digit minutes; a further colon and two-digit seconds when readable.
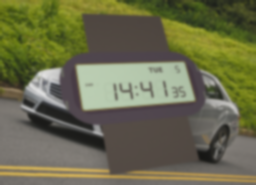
T14:41
